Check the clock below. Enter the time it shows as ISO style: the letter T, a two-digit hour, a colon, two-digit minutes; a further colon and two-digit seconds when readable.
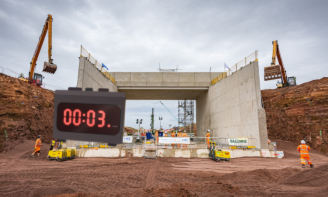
T00:03
